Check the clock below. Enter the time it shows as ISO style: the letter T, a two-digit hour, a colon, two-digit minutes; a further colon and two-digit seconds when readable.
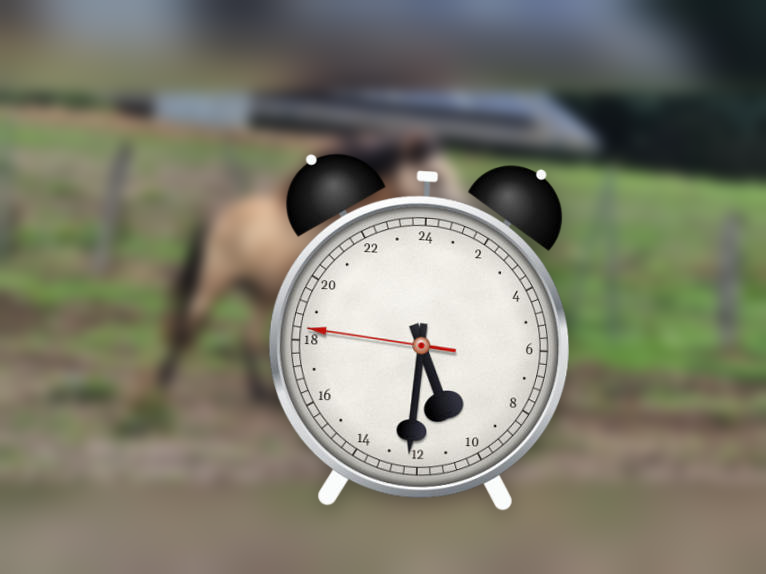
T10:30:46
